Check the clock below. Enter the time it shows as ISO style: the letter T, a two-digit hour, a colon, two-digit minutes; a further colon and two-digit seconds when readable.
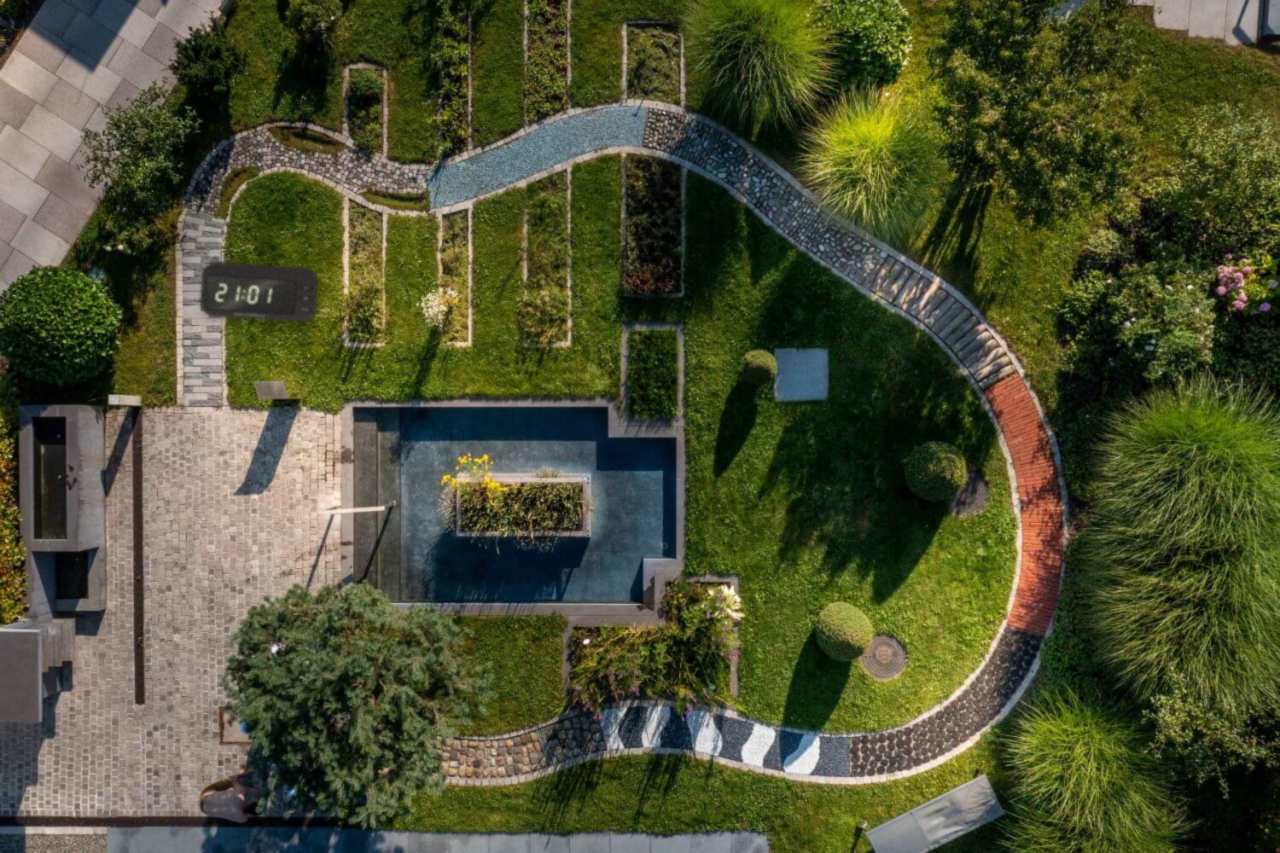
T21:01
